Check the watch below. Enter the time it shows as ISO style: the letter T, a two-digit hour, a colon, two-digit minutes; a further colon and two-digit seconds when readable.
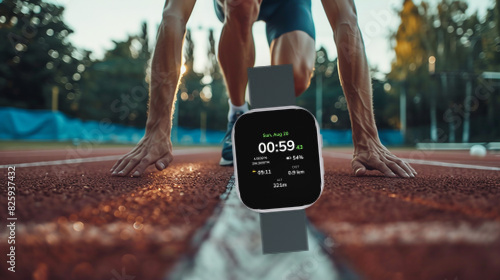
T00:59
